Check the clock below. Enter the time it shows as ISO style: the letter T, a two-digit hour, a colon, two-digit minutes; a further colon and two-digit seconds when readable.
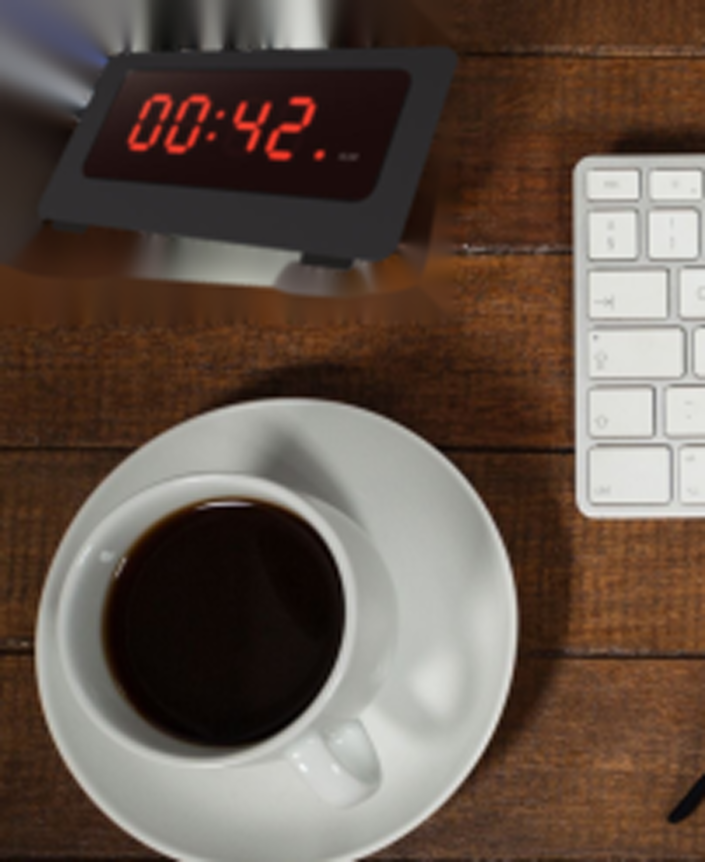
T00:42
